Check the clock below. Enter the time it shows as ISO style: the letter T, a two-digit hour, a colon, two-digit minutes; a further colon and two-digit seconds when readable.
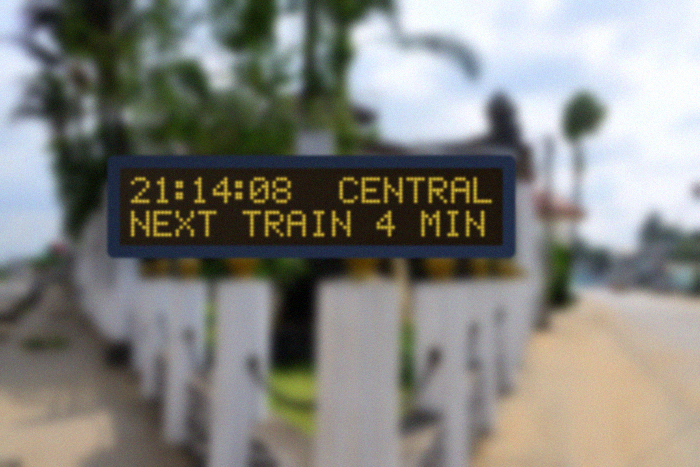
T21:14:08
